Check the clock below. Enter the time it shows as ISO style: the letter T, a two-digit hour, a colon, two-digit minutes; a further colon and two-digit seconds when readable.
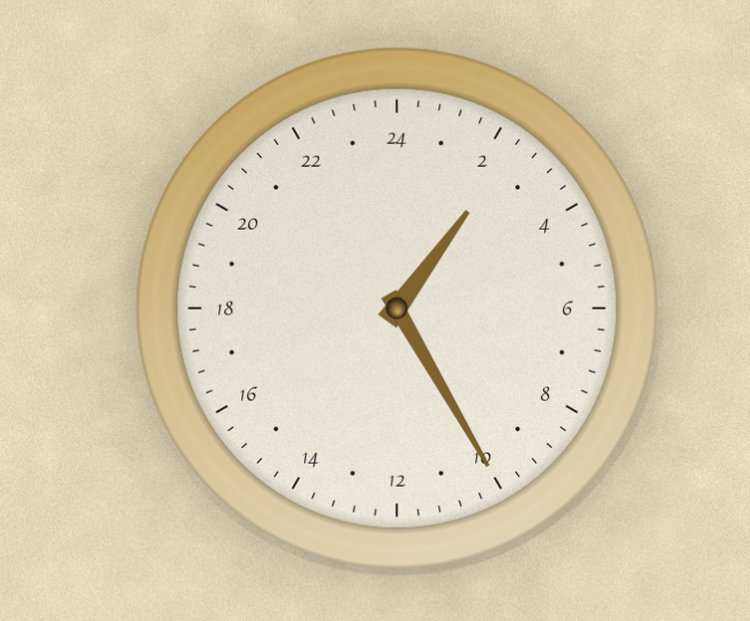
T02:25
